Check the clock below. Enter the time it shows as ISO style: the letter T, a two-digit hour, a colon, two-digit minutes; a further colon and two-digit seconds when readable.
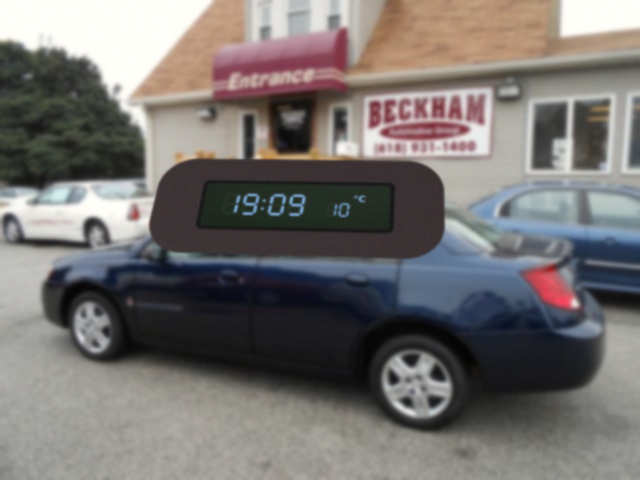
T19:09
